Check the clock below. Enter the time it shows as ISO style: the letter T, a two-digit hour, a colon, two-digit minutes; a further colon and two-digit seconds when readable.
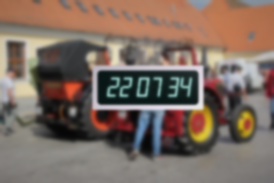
T22:07:34
